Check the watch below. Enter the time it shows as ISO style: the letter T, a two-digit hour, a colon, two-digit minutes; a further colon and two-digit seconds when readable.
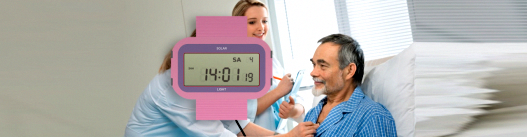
T14:01:19
